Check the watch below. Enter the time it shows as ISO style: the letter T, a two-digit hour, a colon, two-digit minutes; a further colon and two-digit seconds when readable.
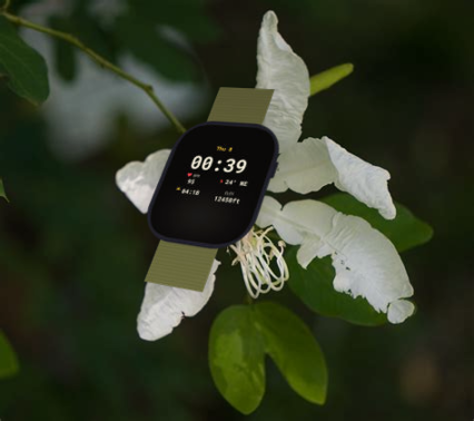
T00:39
